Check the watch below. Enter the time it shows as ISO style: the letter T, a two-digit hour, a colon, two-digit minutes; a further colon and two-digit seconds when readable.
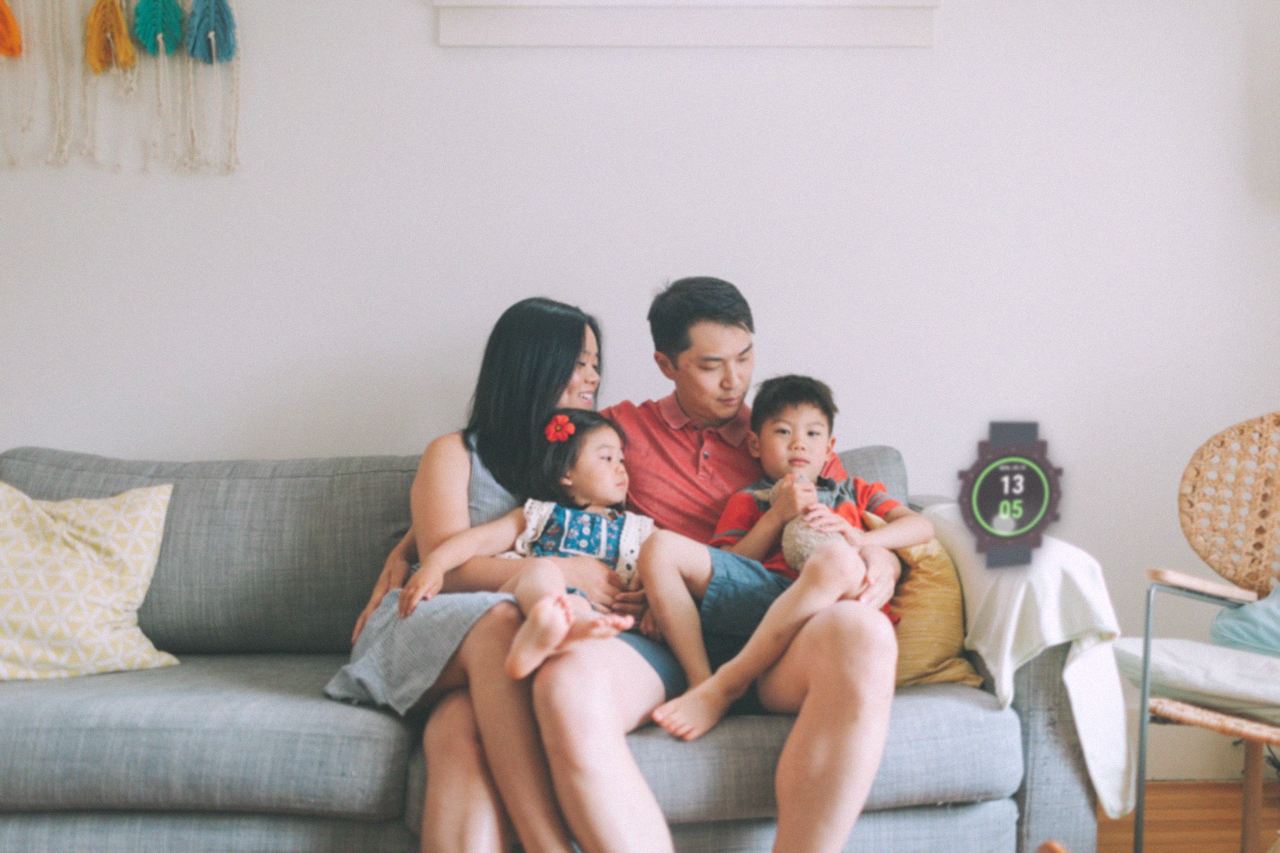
T13:05
